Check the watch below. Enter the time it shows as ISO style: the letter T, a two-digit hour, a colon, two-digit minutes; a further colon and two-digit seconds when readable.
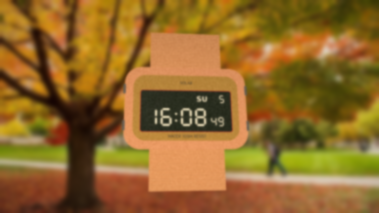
T16:08
